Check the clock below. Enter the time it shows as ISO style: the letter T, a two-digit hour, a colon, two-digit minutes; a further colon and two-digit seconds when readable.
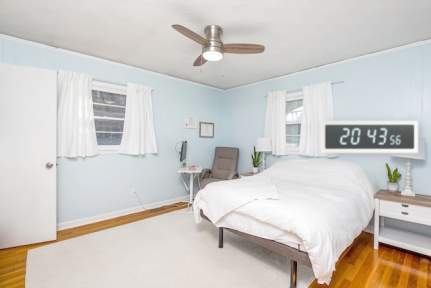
T20:43:56
